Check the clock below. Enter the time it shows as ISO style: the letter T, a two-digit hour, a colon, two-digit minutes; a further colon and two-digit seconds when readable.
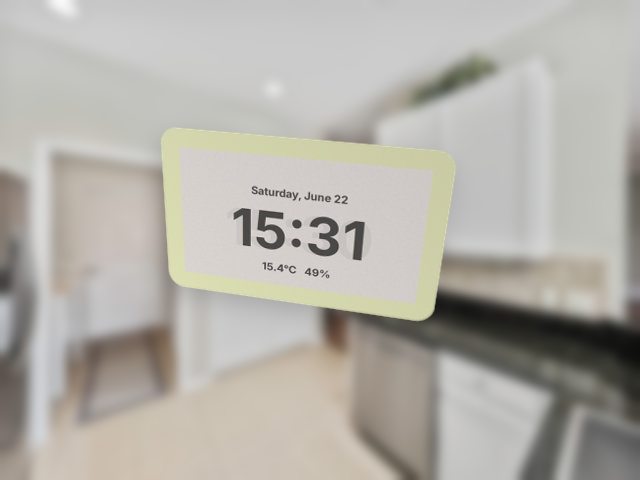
T15:31
